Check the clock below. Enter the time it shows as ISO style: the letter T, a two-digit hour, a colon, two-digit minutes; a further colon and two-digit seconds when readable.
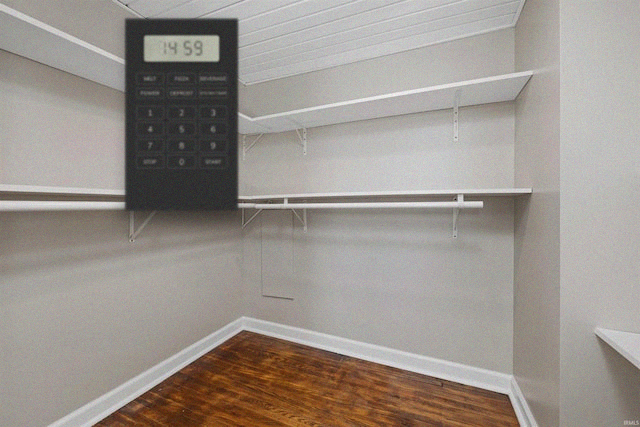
T14:59
